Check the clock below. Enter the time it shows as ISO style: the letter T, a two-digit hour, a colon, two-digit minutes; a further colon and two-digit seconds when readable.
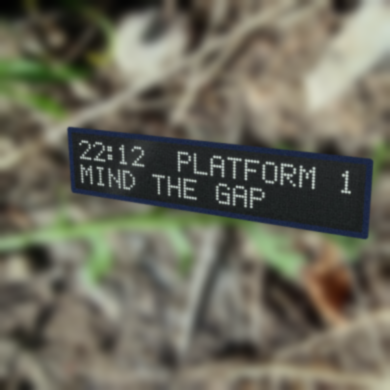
T22:12
